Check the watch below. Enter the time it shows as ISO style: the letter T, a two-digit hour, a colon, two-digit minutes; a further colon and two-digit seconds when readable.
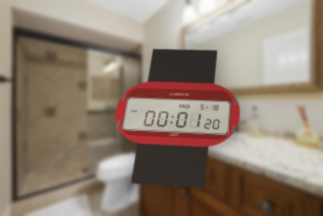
T00:01:20
